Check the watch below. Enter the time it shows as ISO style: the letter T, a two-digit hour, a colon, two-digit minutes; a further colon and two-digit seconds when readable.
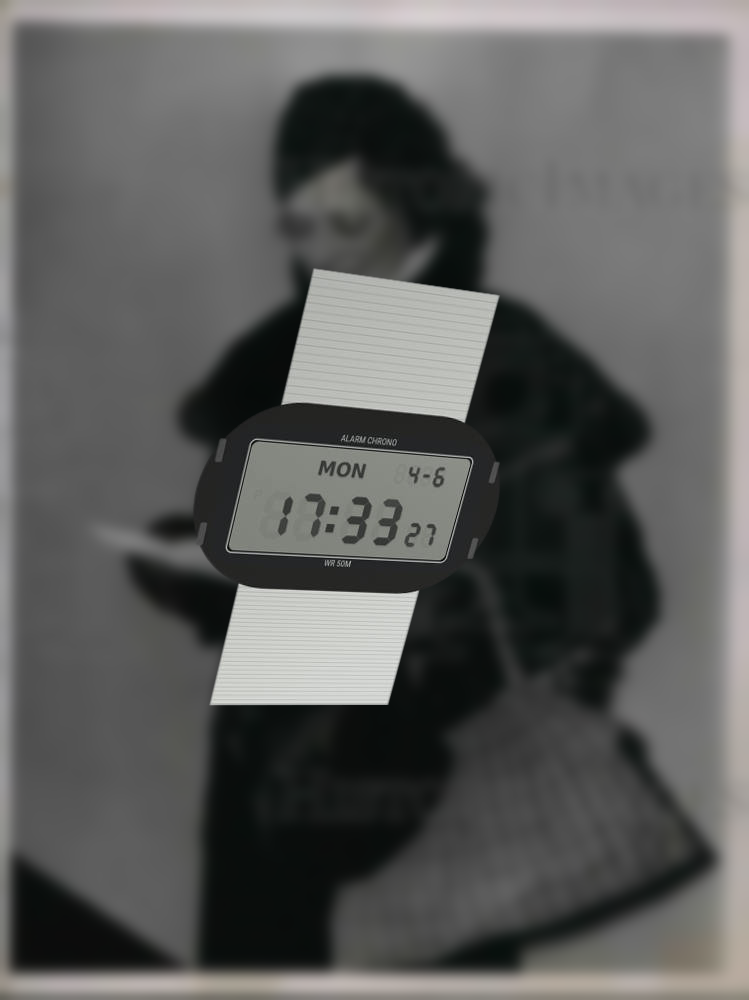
T17:33:27
